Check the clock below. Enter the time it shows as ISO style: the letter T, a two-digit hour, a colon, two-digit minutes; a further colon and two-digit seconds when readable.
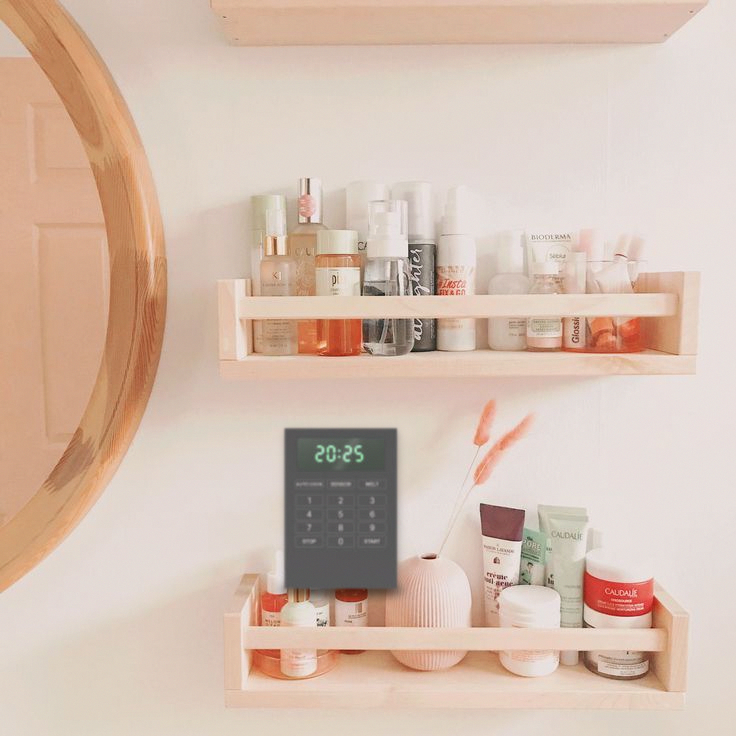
T20:25
